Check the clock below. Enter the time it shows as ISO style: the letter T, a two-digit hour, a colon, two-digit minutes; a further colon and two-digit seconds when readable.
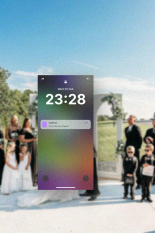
T23:28
